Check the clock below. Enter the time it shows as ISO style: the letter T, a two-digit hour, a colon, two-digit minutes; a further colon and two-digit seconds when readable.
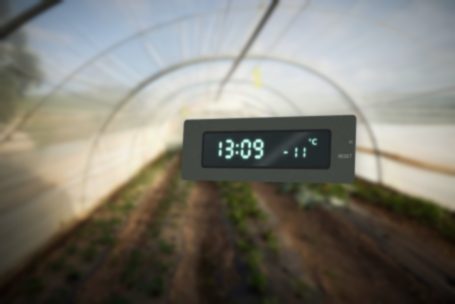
T13:09
